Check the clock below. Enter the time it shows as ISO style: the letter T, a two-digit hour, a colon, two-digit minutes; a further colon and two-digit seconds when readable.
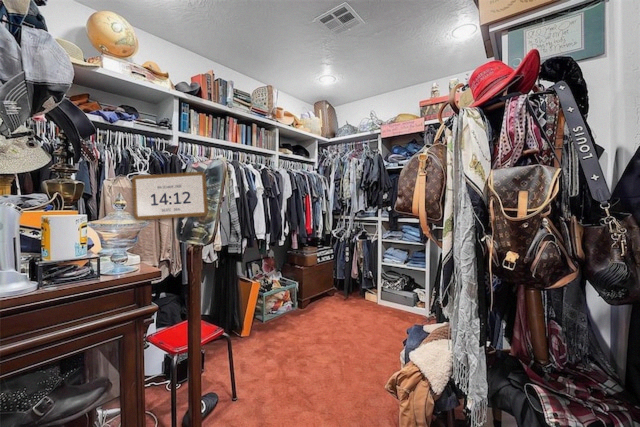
T14:12
